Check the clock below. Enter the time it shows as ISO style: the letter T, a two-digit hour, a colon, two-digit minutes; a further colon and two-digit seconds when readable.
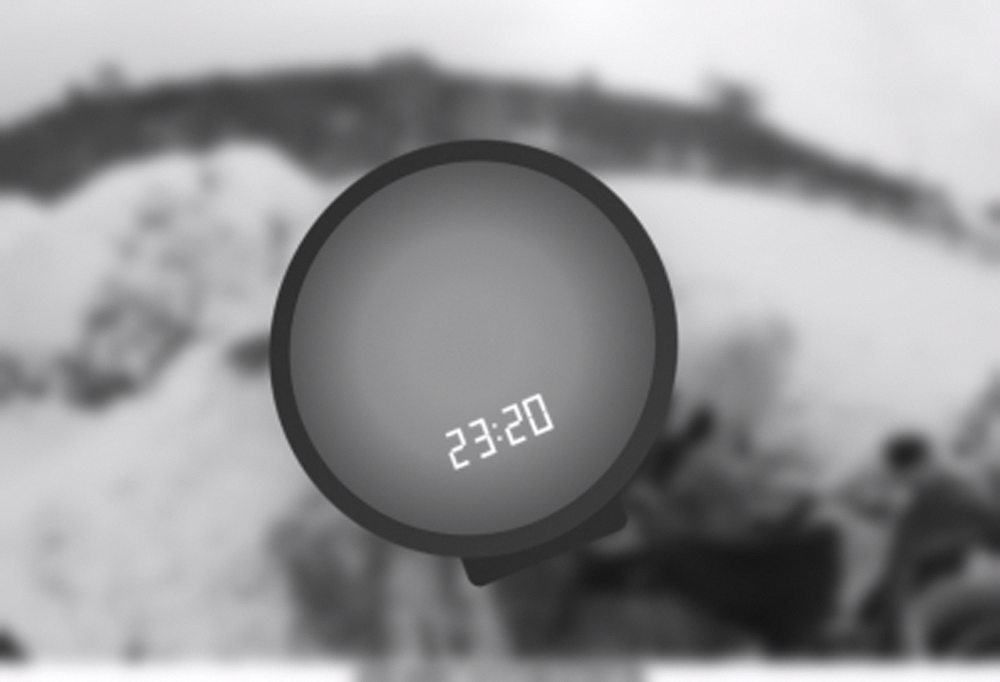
T23:20
